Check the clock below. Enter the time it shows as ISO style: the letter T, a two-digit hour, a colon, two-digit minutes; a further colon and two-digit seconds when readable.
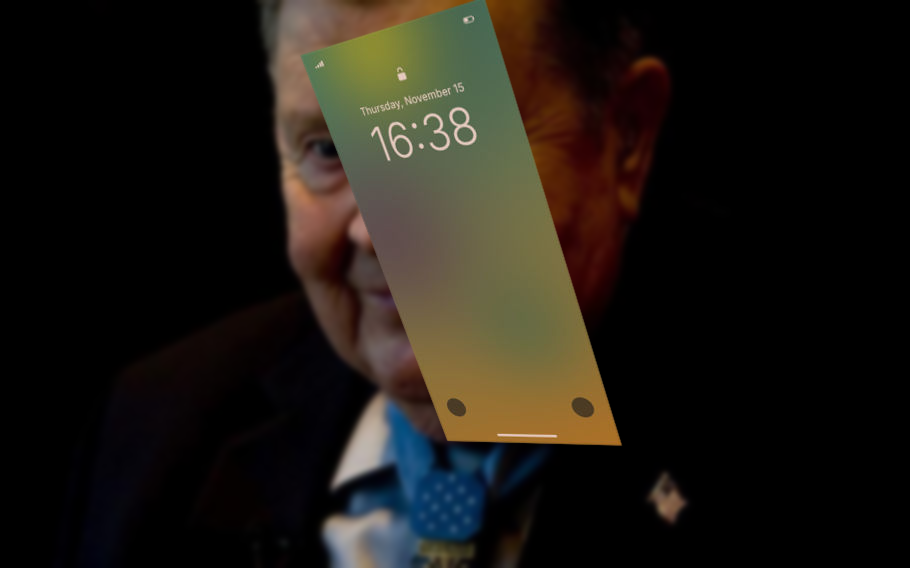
T16:38
